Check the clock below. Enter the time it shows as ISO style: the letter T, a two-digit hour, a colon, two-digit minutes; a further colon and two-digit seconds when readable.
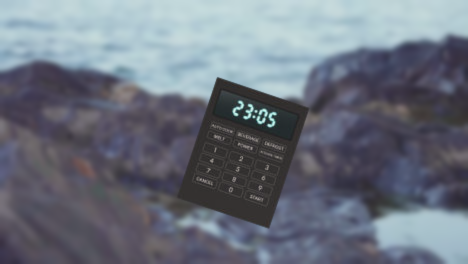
T23:05
